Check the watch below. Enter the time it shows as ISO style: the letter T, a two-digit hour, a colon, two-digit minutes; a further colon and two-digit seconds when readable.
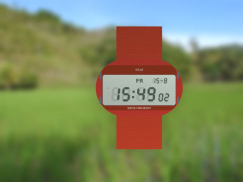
T15:49:02
